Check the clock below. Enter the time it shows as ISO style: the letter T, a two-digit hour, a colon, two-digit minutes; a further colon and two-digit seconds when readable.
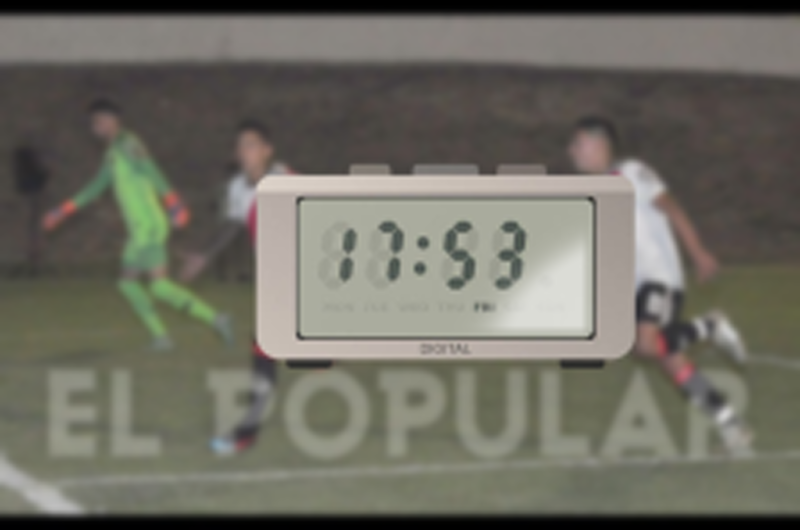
T17:53
